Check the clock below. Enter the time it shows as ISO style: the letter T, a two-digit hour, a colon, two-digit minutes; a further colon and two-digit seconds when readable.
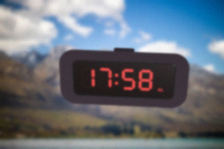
T17:58
